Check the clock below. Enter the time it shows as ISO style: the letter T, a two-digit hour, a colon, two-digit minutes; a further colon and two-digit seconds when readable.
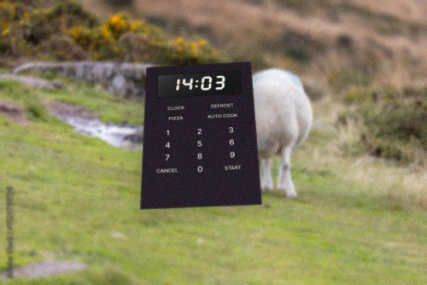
T14:03
